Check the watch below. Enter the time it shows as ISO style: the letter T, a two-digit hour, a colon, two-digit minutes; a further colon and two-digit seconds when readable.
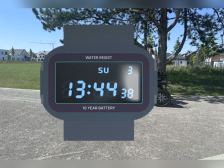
T13:44:38
